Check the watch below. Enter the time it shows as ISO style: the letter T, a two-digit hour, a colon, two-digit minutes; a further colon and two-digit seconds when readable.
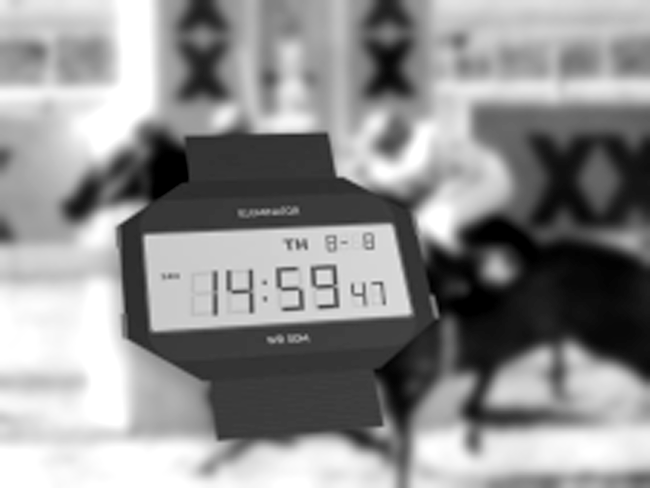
T14:59:47
